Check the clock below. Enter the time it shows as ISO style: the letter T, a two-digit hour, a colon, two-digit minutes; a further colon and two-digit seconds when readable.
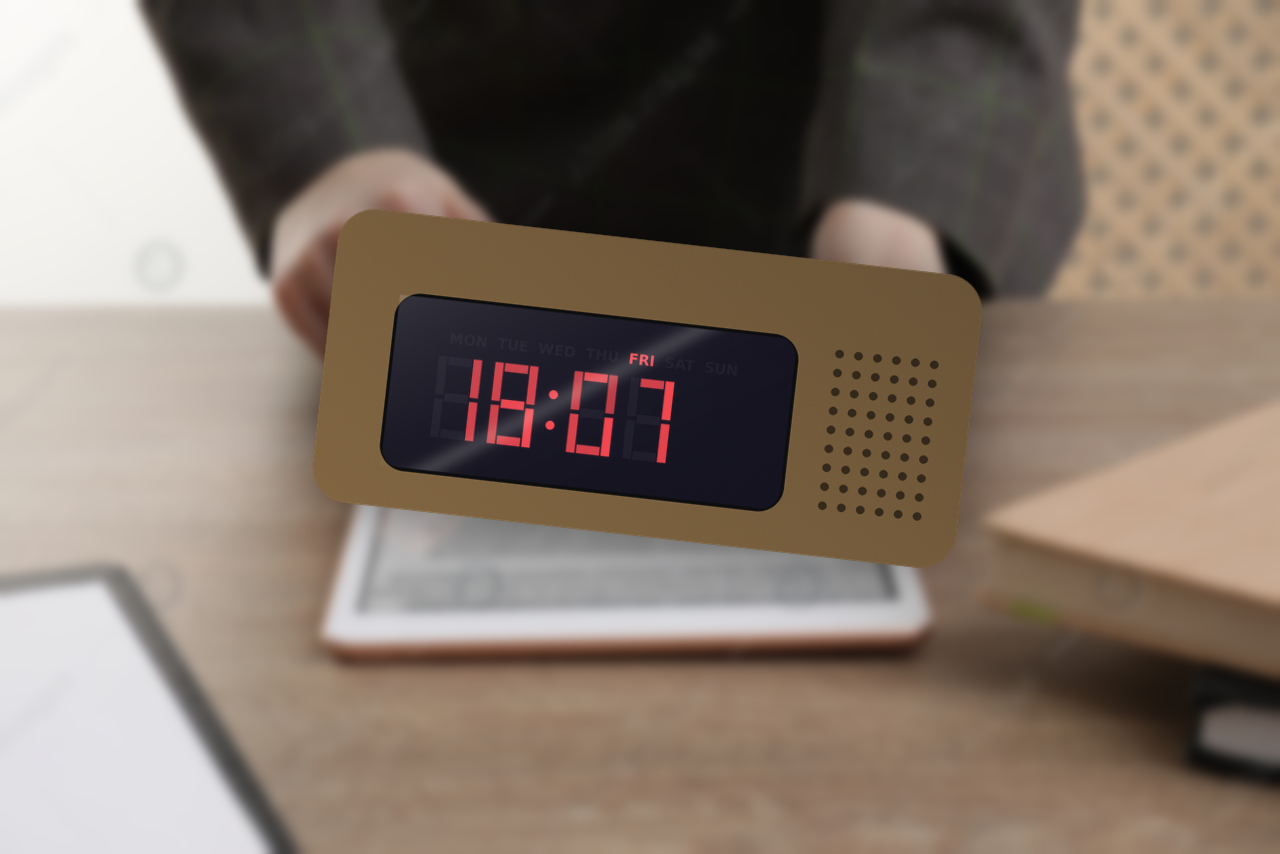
T18:07
